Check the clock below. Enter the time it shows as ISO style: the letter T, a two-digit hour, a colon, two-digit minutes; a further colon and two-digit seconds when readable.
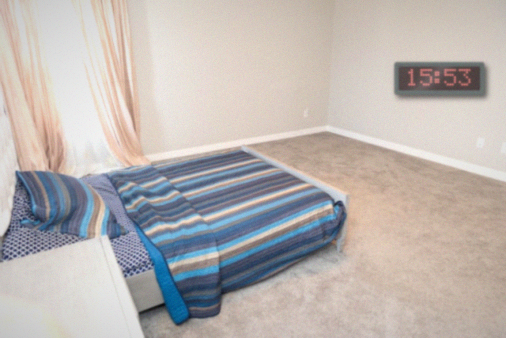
T15:53
